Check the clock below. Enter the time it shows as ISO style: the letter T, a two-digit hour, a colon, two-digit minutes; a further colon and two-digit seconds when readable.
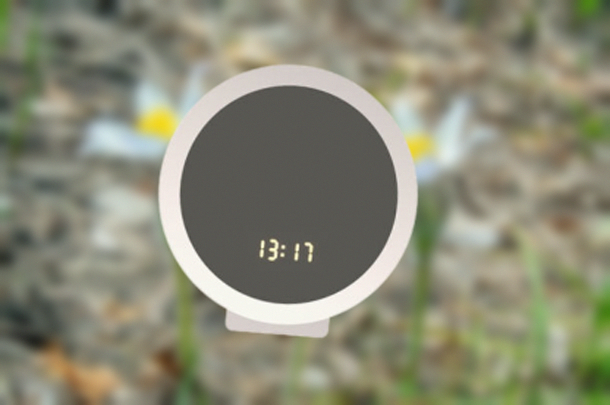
T13:17
